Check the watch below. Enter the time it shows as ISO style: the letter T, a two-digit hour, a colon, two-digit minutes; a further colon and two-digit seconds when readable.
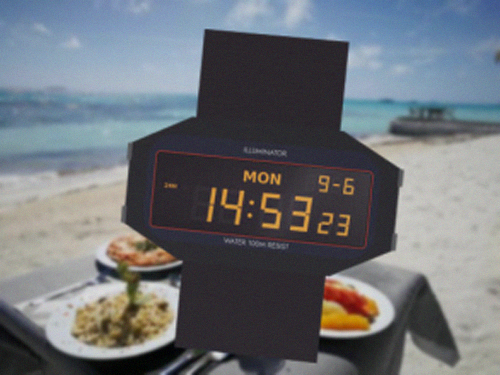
T14:53:23
